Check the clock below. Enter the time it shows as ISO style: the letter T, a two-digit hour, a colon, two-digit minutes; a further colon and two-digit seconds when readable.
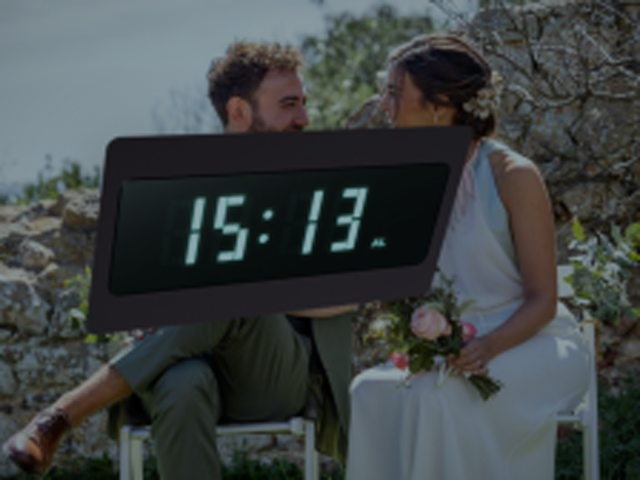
T15:13
